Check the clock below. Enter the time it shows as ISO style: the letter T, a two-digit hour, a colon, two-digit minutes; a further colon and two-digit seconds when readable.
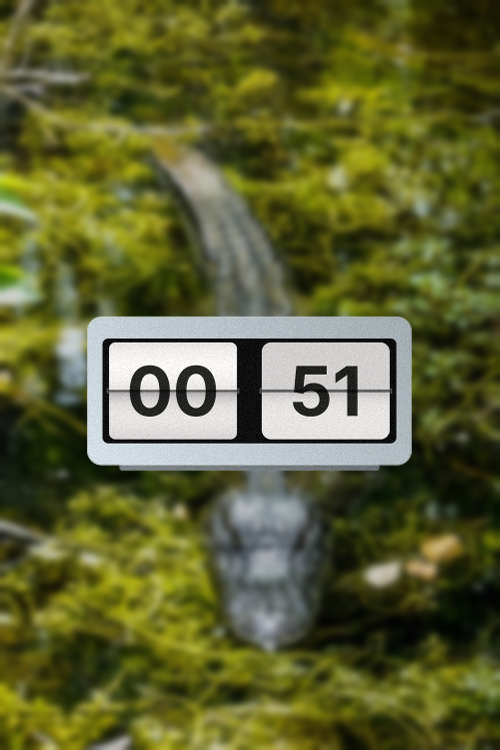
T00:51
